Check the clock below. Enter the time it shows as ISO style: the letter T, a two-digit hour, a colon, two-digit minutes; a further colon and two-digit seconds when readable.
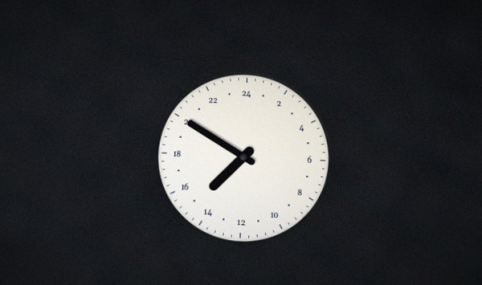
T14:50
